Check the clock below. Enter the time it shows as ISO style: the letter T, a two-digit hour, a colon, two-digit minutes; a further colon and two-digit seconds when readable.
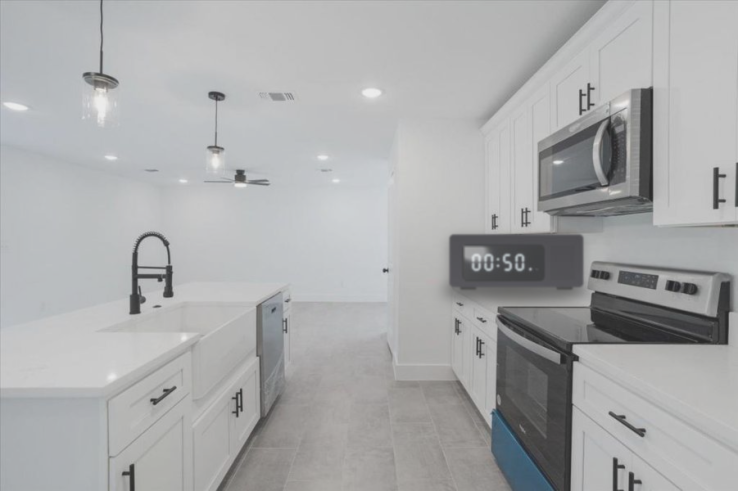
T00:50
